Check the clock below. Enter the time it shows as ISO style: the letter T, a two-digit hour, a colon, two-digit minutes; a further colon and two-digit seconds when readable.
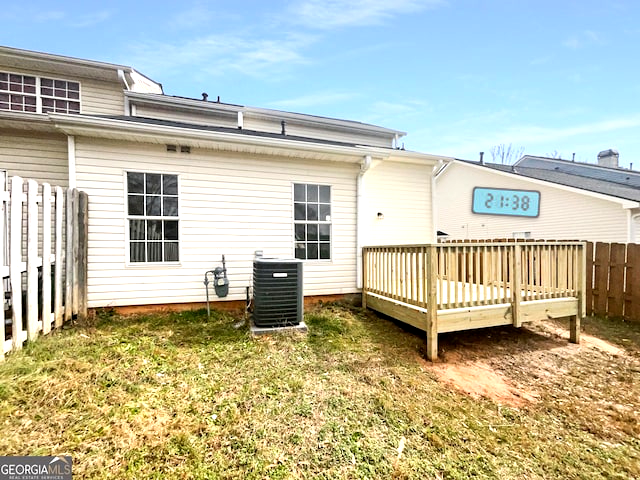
T21:38
